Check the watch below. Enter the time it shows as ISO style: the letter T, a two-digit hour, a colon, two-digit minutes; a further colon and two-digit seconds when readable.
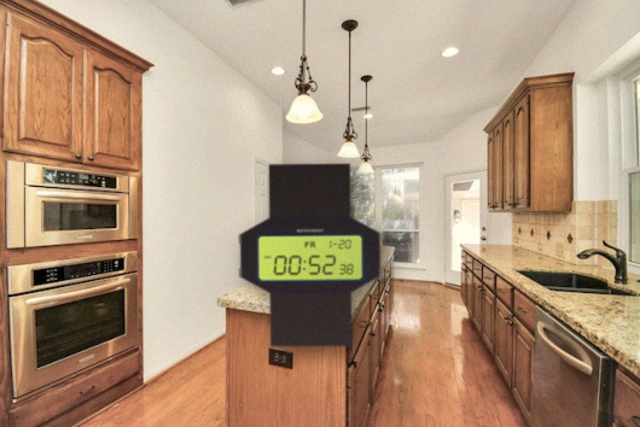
T00:52
